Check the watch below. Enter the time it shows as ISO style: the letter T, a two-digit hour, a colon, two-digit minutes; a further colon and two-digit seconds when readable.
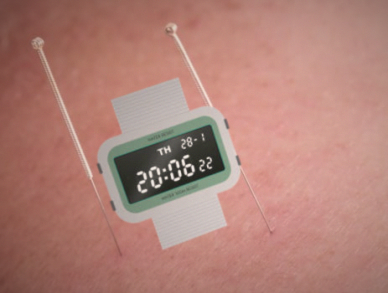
T20:06:22
